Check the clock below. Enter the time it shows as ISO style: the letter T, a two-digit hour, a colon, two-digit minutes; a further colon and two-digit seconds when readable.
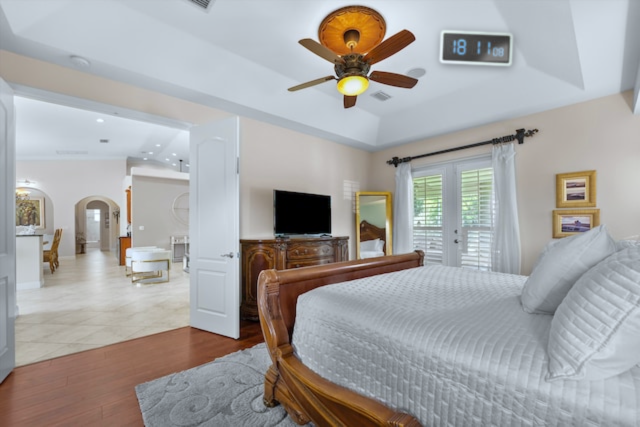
T18:11
